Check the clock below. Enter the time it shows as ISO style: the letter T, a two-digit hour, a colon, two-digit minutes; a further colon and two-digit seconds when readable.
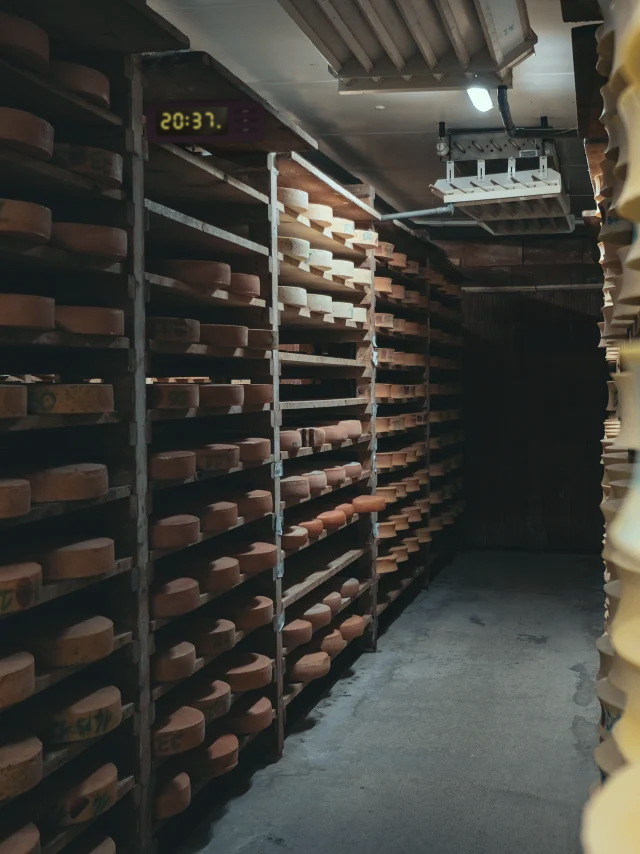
T20:37
